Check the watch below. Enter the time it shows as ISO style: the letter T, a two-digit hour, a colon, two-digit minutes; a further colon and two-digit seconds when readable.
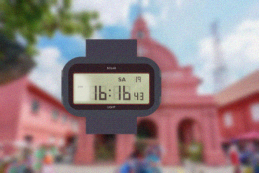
T16:16:43
